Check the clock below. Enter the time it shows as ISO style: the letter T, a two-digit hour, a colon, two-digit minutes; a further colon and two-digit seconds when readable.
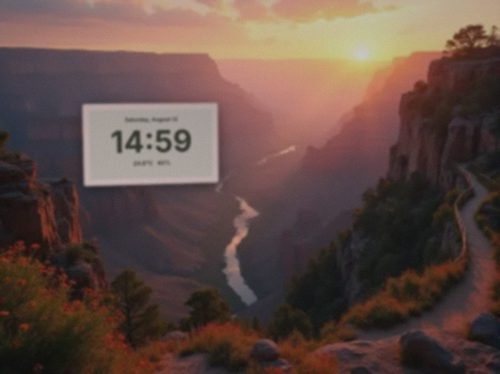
T14:59
